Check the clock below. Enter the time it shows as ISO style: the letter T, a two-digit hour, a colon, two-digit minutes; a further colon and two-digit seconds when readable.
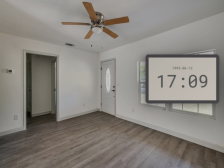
T17:09
